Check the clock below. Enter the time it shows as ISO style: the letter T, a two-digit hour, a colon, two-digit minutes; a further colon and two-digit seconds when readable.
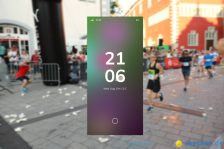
T21:06
